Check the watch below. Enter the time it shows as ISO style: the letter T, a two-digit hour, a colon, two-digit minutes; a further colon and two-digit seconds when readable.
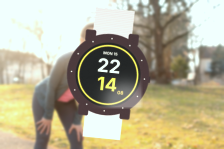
T22:14
